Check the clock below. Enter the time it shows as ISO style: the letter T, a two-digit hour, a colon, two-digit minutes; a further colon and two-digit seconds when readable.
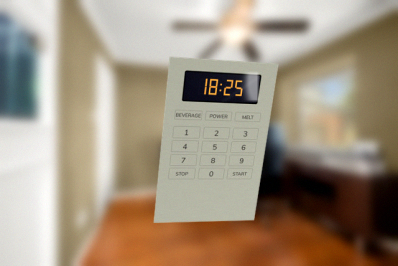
T18:25
